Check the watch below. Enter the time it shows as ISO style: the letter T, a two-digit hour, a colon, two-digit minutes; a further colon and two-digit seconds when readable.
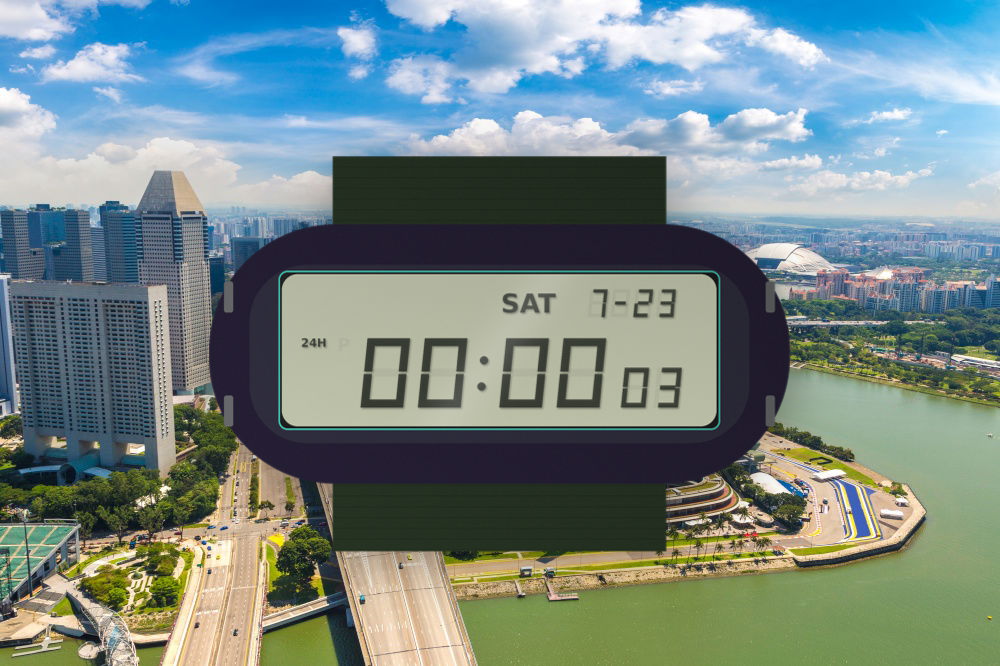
T00:00:03
